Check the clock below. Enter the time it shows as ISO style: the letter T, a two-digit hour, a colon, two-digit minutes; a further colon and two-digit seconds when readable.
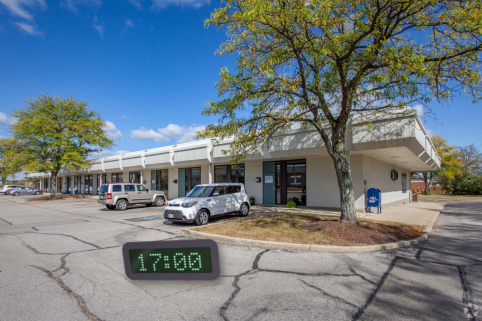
T17:00
